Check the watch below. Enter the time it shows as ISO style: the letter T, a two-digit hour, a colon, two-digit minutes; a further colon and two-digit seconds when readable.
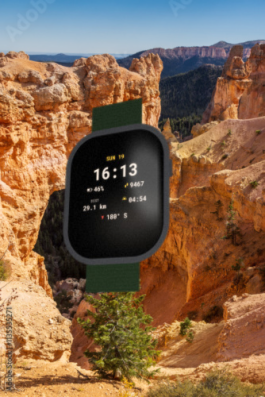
T16:13
